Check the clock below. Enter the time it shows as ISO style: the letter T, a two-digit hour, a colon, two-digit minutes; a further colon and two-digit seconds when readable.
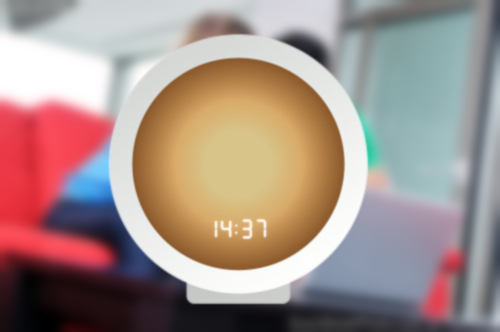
T14:37
